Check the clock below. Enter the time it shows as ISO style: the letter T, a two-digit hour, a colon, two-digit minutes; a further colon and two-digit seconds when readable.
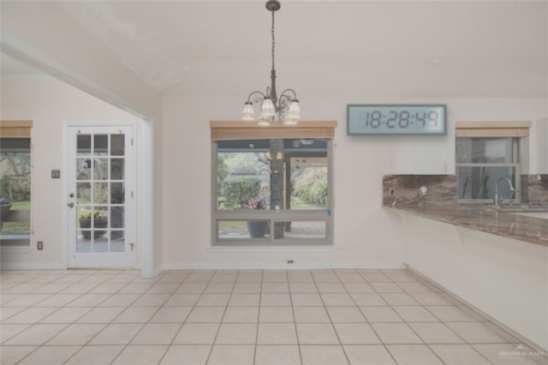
T18:28:49
